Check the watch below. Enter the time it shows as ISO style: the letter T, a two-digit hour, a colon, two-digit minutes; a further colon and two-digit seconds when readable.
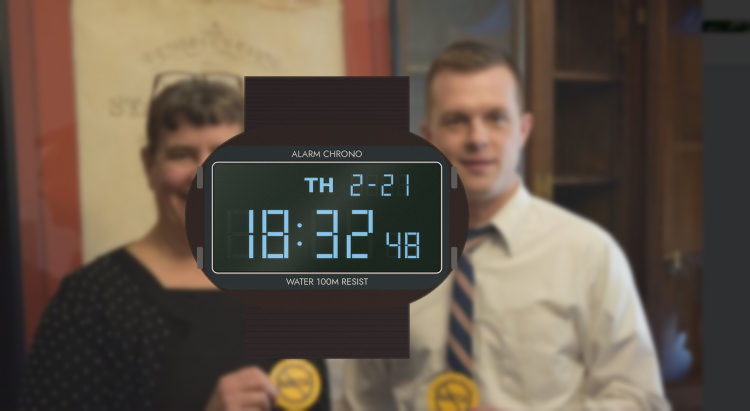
T18:32:48
